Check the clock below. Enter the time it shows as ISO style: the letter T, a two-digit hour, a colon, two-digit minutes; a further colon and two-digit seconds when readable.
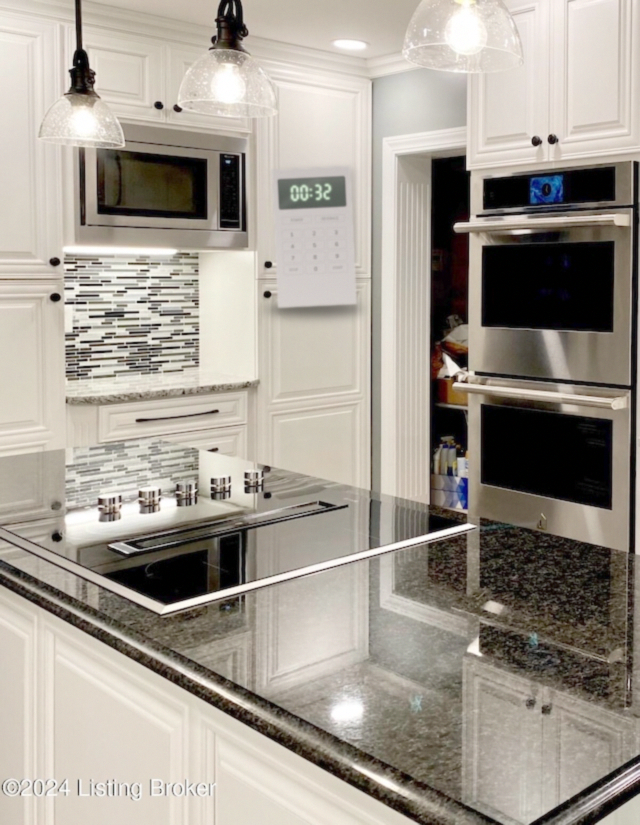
T00:32
